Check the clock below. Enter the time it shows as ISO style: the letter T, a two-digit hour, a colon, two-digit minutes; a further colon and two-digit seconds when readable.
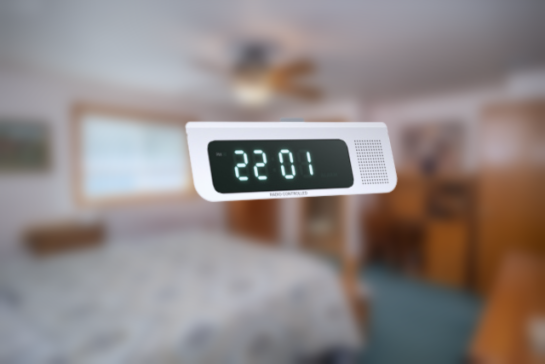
T22:01
